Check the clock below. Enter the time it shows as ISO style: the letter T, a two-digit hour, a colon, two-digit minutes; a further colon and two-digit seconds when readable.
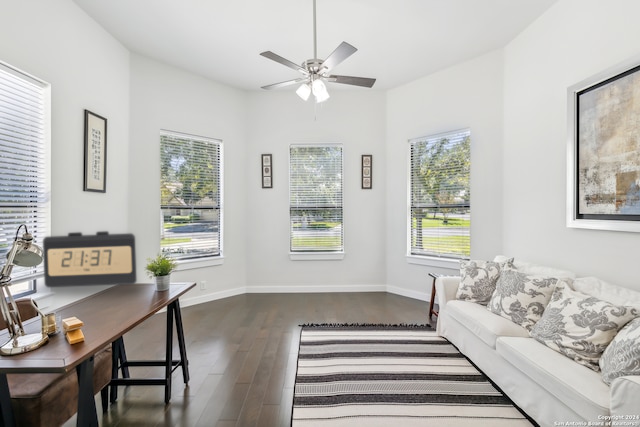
T21:37
